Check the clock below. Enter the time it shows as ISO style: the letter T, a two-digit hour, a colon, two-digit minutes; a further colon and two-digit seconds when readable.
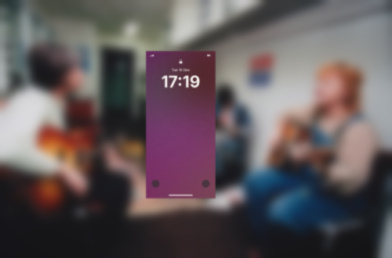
T17:19
